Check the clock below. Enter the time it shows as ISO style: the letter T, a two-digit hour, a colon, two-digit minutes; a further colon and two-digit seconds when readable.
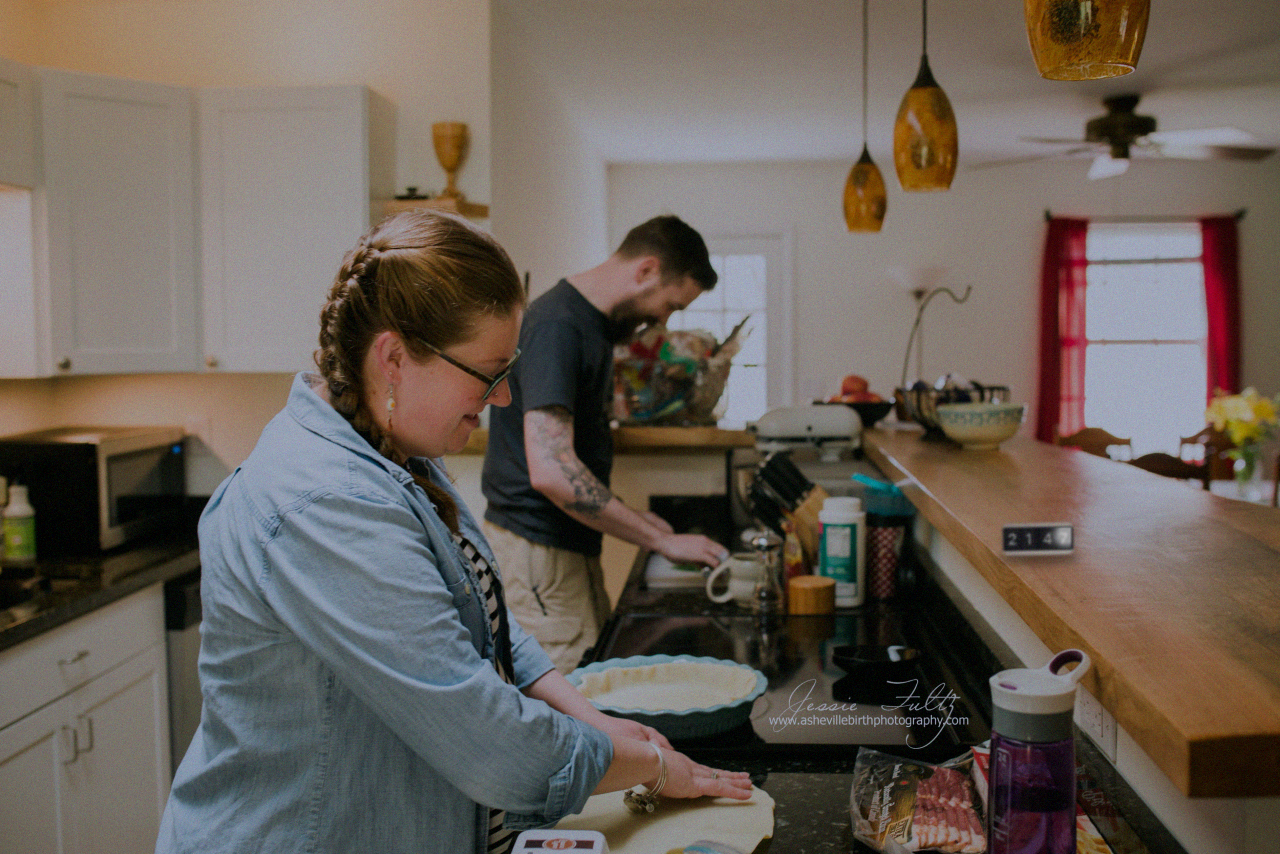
T21:47
